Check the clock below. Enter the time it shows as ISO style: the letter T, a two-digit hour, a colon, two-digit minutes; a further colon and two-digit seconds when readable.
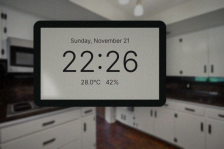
T22:26
